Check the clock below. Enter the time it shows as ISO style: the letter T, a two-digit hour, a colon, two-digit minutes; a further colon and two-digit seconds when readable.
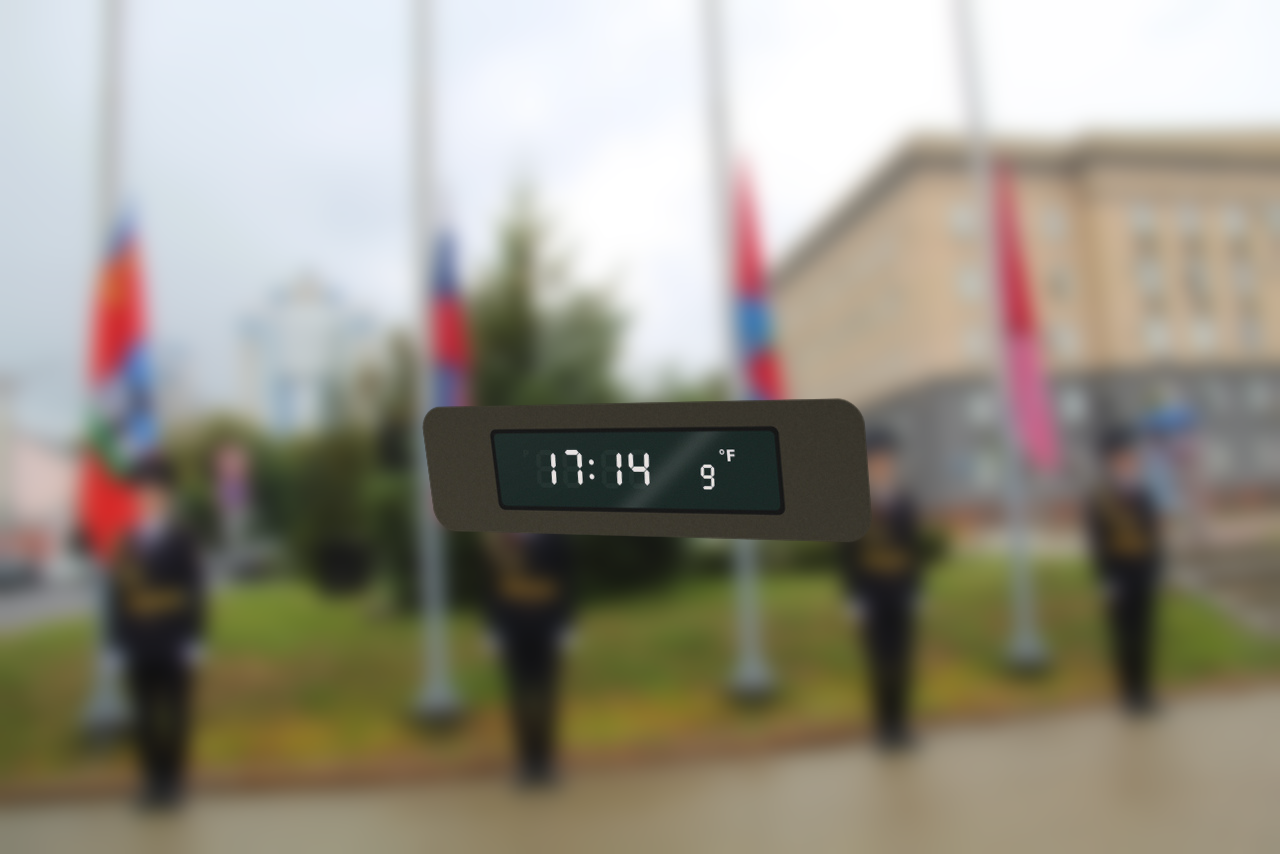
T17:14
